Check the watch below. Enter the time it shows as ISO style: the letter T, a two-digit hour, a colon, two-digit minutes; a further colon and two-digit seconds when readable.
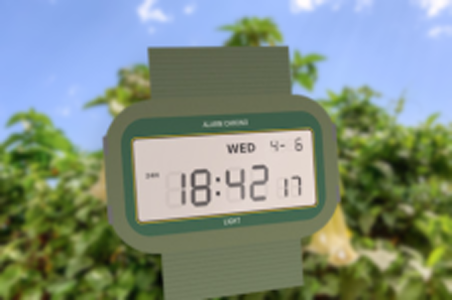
T18:42:17
